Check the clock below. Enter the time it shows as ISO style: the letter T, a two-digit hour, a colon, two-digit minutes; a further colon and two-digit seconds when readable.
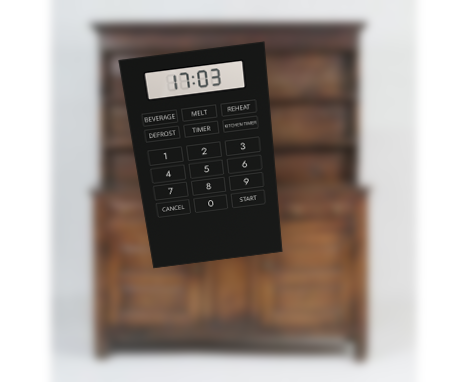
T17:03
